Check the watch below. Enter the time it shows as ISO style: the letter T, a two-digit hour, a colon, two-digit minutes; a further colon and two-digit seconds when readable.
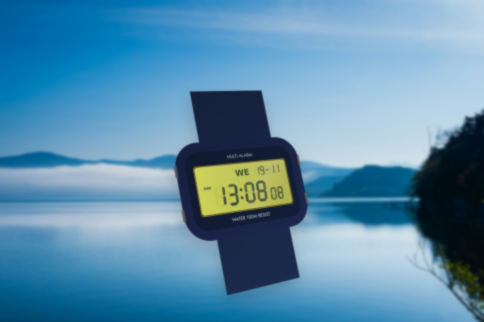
T13:08:08
